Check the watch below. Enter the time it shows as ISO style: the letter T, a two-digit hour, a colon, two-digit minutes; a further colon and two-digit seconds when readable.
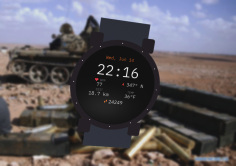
T22:16
